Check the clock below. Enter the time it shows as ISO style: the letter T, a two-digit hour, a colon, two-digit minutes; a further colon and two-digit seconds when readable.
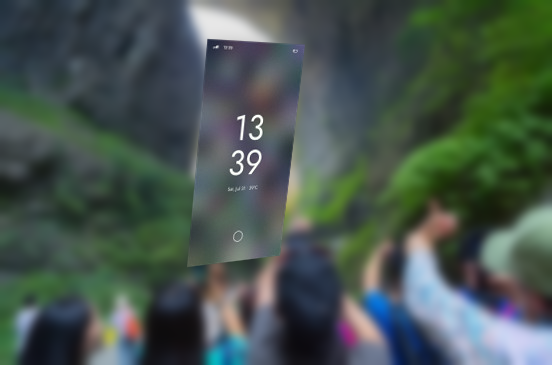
T13:39
